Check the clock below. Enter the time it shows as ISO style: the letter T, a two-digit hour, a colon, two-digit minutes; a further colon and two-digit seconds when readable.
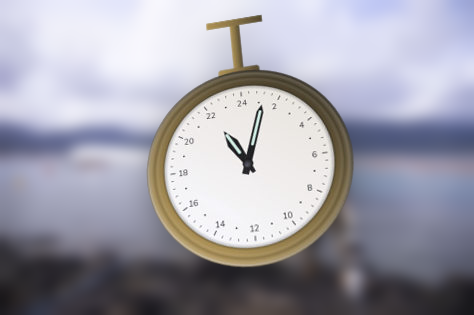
T22:03
